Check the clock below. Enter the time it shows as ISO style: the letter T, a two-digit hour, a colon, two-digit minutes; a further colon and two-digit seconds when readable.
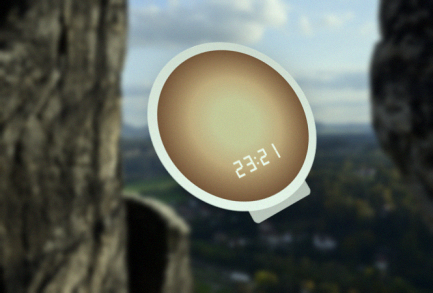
T23:21
